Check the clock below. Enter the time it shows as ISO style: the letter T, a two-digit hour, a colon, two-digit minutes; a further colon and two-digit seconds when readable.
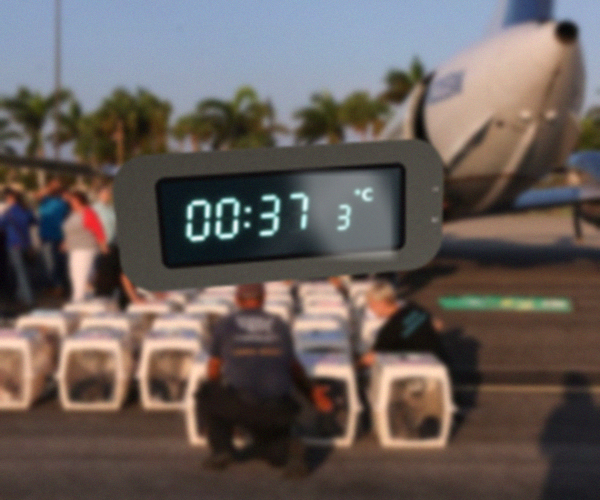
T00:37
